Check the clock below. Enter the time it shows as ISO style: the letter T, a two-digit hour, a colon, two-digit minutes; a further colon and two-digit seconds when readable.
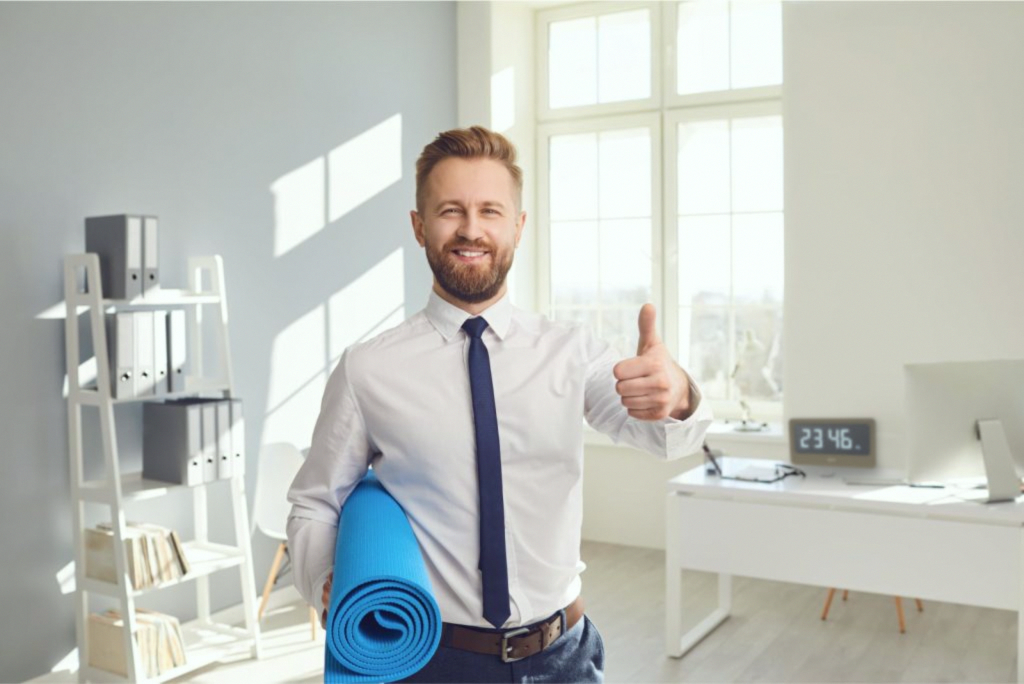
T23:46
